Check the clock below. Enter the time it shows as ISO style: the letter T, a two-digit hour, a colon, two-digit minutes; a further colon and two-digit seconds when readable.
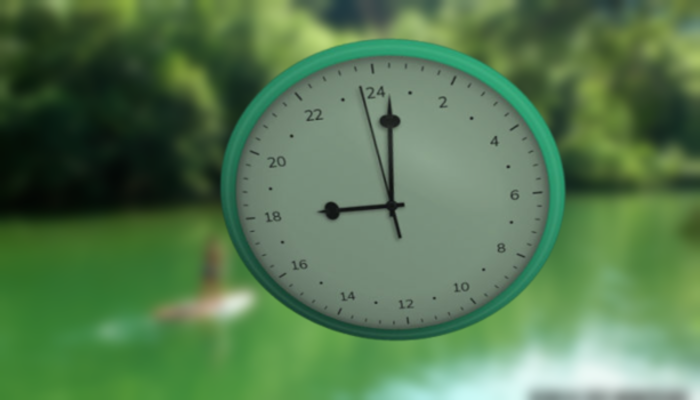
T18:00:59
